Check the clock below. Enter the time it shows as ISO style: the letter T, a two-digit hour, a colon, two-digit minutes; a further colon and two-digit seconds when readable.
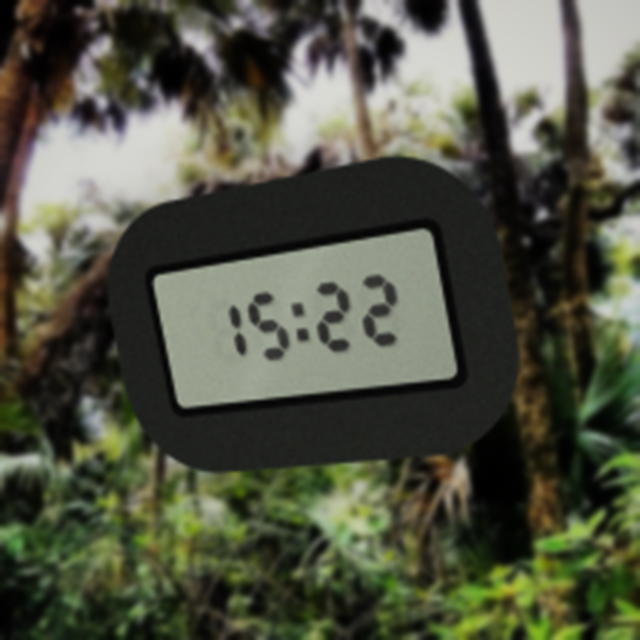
T15:22
